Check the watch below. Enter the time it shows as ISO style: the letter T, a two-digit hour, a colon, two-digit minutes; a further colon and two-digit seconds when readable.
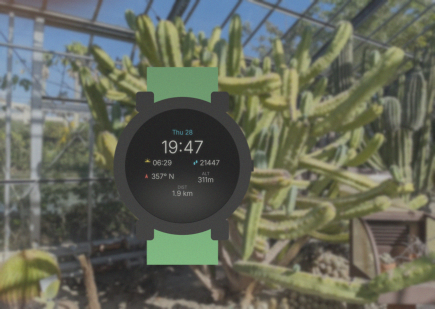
T19:47
